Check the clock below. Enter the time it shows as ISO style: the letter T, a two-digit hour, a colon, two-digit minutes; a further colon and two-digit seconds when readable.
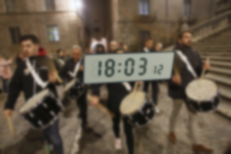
T18:03
